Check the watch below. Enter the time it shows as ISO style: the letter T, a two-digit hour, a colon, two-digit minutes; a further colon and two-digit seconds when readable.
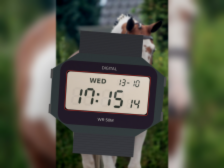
T17:15:14
